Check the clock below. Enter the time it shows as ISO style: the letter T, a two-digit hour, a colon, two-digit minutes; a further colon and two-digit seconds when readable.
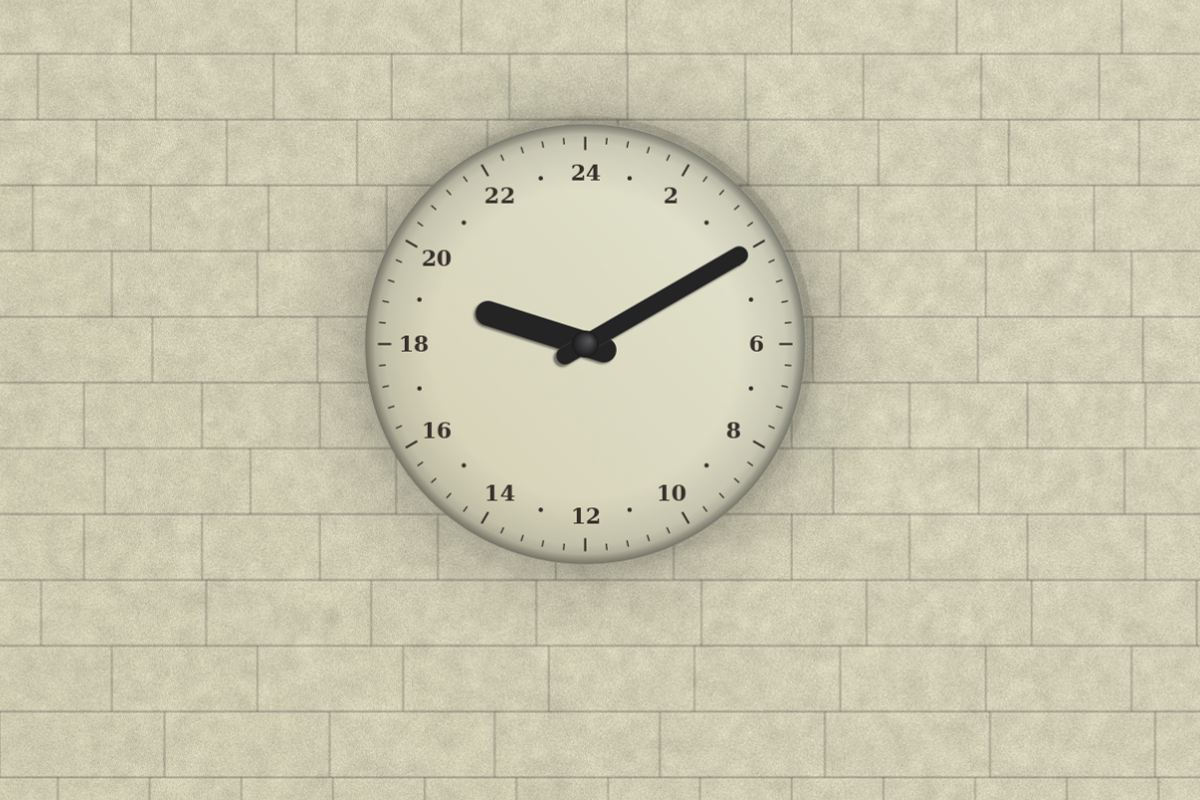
T19:10
